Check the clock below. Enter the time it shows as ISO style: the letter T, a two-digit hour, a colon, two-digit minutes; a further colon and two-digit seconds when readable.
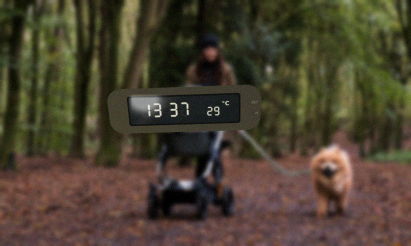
T13:37
